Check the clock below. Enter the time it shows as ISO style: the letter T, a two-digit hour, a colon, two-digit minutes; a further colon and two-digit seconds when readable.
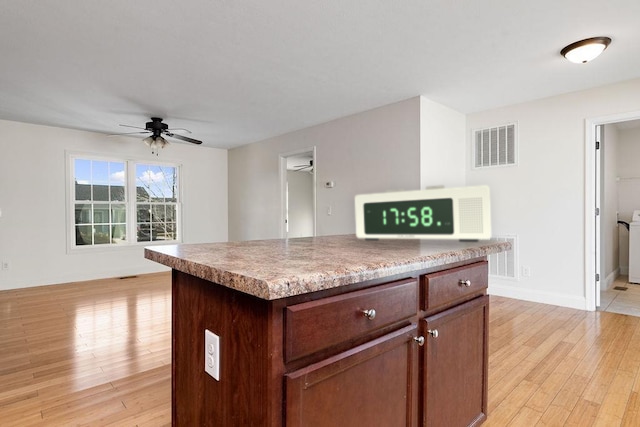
T17:58
